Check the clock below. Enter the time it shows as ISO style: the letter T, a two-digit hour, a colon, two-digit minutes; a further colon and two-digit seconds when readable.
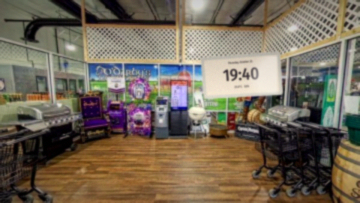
T19:40
